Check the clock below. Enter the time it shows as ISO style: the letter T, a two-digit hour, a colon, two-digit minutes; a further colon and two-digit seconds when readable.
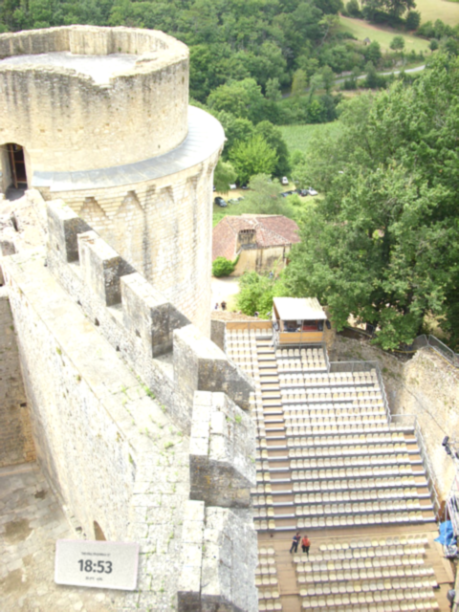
T18:53
